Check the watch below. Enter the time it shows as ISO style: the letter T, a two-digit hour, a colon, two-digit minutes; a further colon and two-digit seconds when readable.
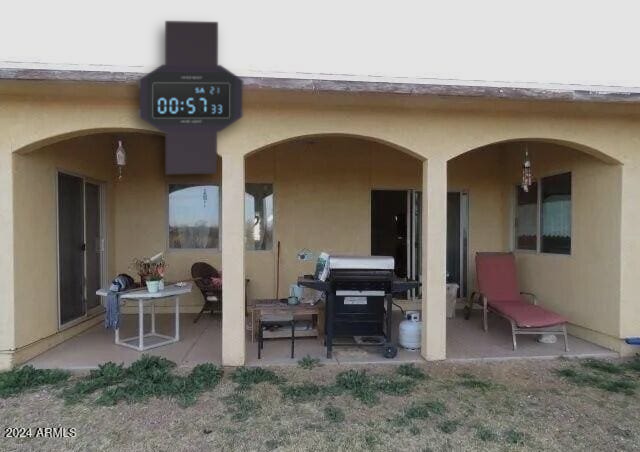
T00:57
